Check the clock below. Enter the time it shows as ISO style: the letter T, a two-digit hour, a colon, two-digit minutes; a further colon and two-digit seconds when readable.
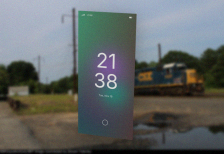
T21:38
